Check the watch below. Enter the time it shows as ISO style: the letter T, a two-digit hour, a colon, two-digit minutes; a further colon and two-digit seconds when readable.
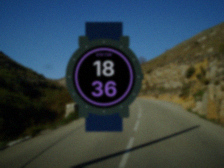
T18:36
